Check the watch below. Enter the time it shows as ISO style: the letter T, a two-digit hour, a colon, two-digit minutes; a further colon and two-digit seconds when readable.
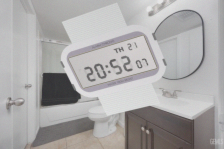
T20:52:07
